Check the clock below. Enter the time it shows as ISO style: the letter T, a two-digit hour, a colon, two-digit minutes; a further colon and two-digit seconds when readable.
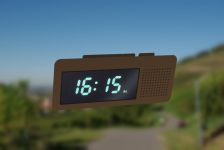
T16:15
